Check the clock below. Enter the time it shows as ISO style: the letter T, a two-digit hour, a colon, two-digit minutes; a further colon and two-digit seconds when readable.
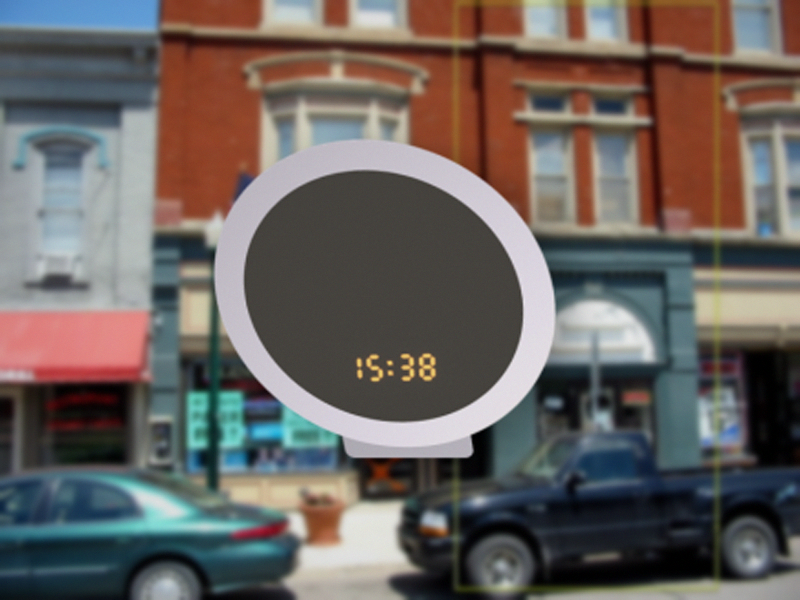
T15:38
